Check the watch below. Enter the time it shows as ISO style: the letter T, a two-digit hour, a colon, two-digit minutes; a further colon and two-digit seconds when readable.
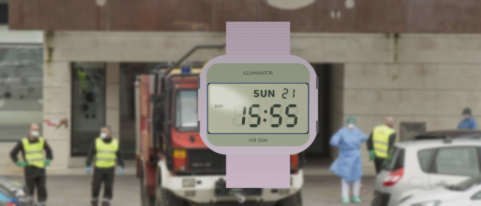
T15:55
